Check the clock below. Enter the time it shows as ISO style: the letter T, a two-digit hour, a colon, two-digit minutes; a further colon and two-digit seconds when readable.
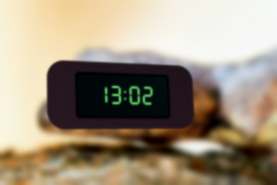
T13:02
